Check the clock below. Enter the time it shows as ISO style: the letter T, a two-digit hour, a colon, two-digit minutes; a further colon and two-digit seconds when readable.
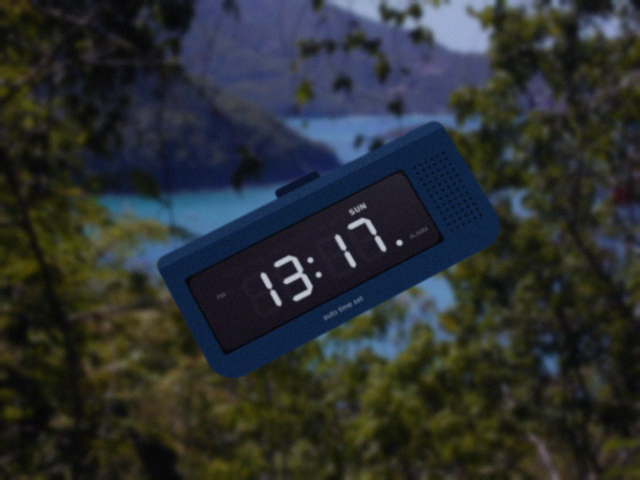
T13:17
